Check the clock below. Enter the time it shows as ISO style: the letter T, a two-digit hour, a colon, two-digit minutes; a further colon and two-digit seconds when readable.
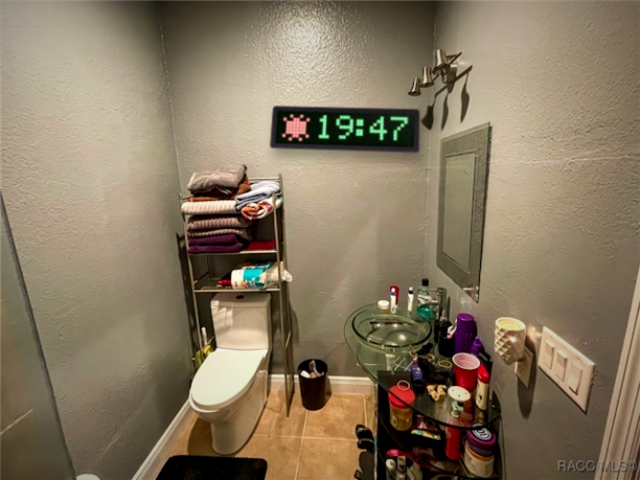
T19:47
